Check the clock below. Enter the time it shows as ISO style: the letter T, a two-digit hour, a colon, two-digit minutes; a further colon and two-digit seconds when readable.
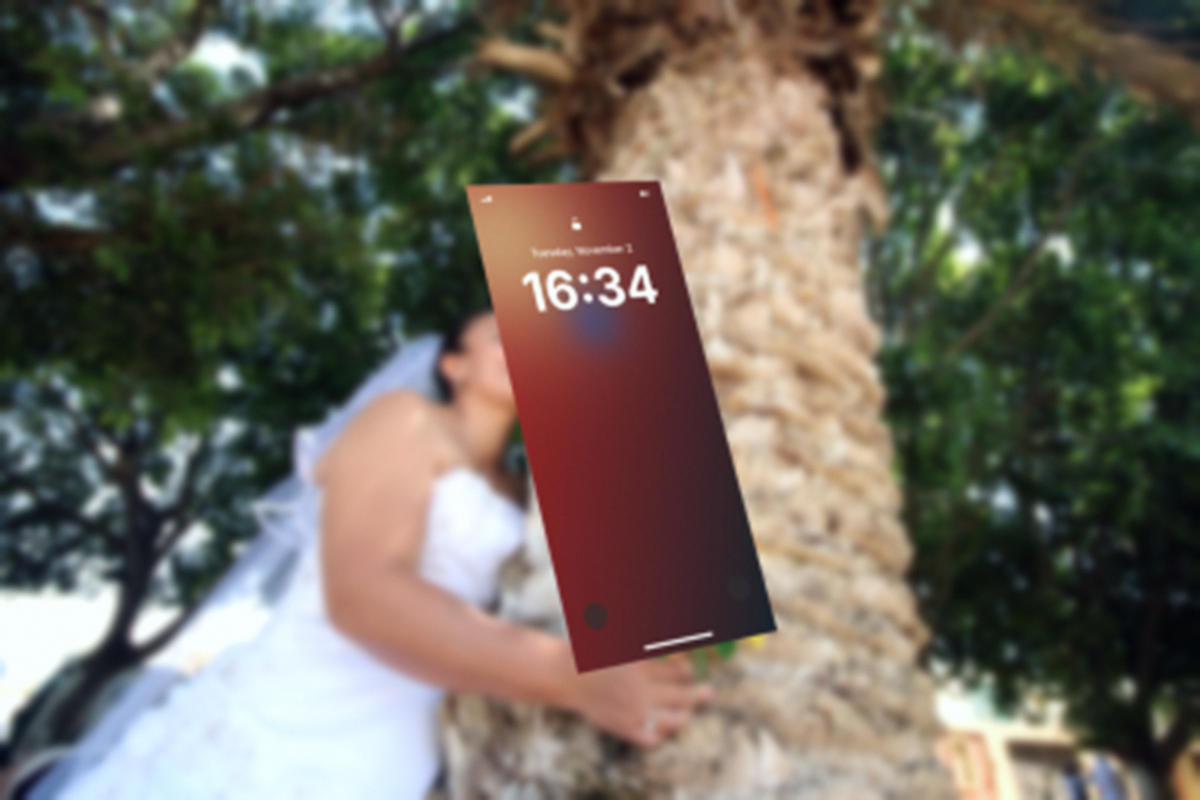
T16:34
